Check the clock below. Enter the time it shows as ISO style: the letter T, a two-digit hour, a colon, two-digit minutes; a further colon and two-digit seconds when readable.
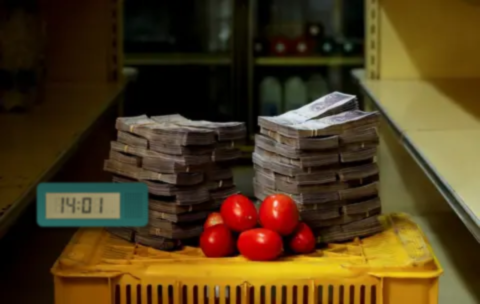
T14:01
